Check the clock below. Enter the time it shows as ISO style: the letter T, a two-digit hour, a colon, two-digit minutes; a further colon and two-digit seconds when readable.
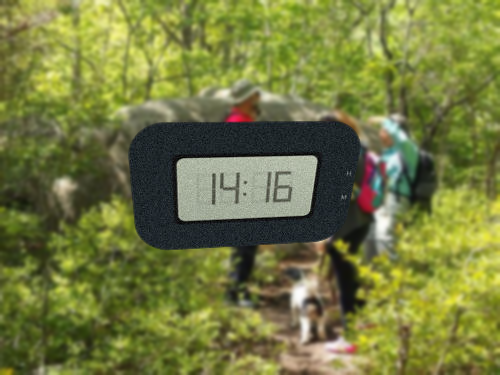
T14:16
